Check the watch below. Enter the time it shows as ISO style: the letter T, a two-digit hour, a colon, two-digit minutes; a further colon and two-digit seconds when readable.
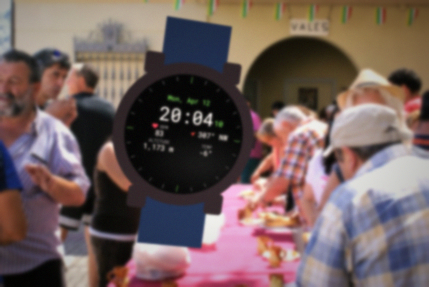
T20:04
